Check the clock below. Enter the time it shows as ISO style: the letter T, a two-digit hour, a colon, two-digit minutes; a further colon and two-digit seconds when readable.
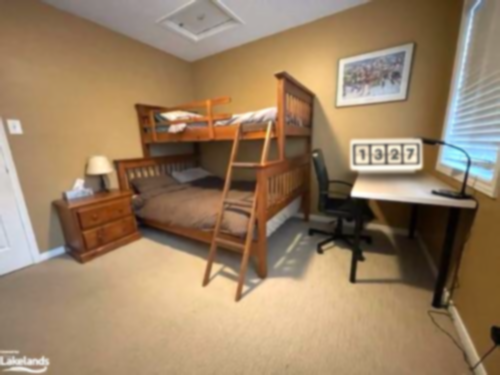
T13:27
